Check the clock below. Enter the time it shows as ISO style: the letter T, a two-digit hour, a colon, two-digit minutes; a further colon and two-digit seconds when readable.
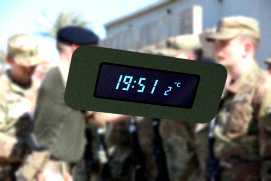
T19:51
